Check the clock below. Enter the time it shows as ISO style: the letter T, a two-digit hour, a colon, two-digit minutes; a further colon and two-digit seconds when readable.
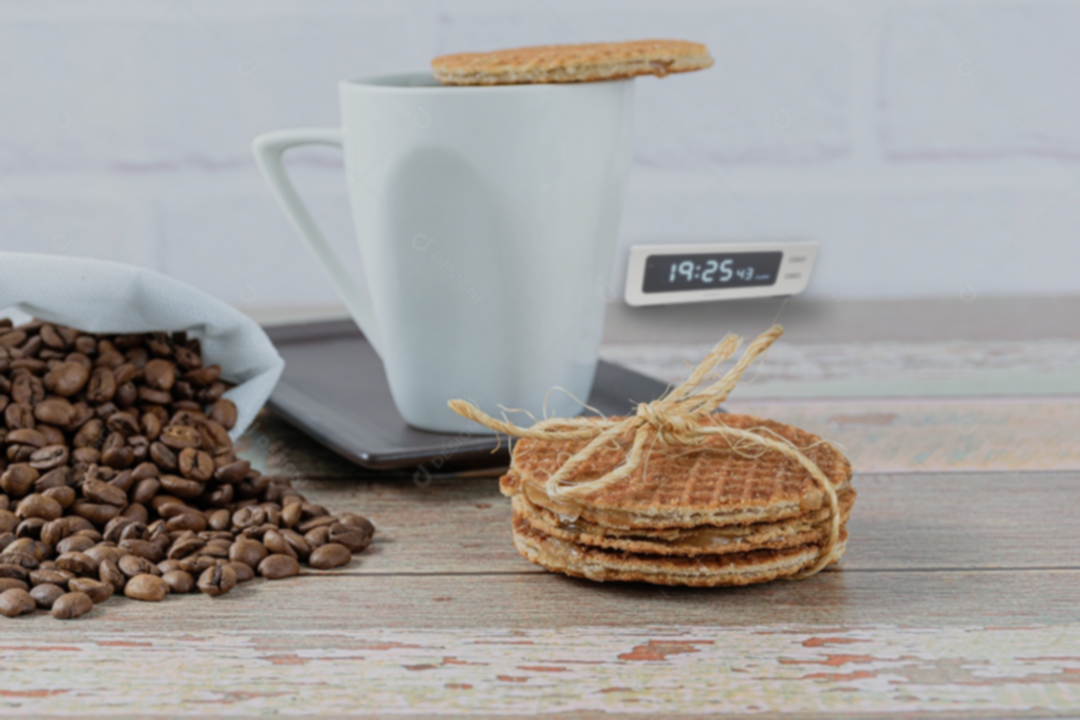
T19:25
